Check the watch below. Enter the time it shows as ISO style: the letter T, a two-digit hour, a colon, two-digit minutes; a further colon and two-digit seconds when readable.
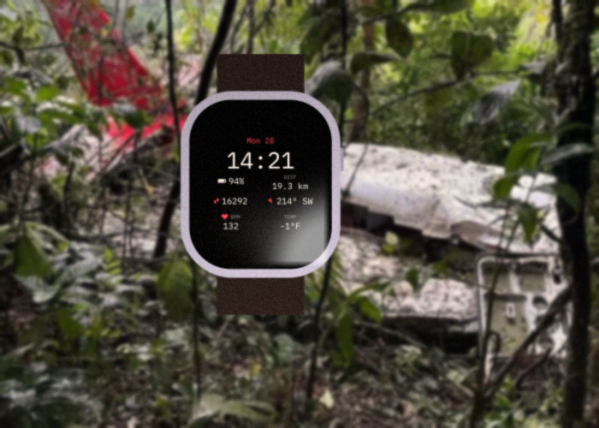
T14:21
